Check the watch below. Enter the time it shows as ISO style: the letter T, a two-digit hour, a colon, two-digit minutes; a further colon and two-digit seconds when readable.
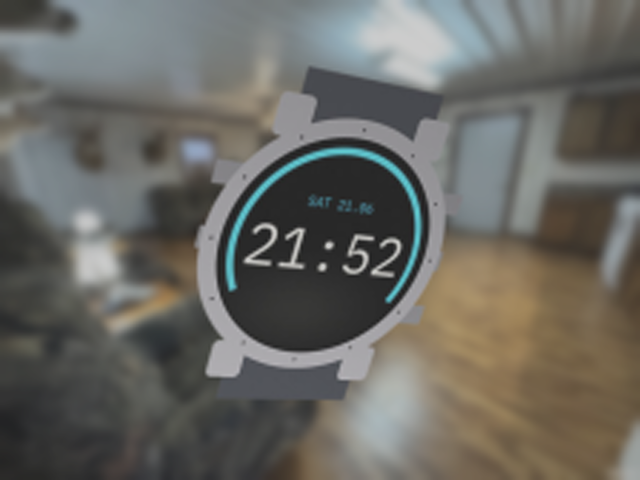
T21:52
